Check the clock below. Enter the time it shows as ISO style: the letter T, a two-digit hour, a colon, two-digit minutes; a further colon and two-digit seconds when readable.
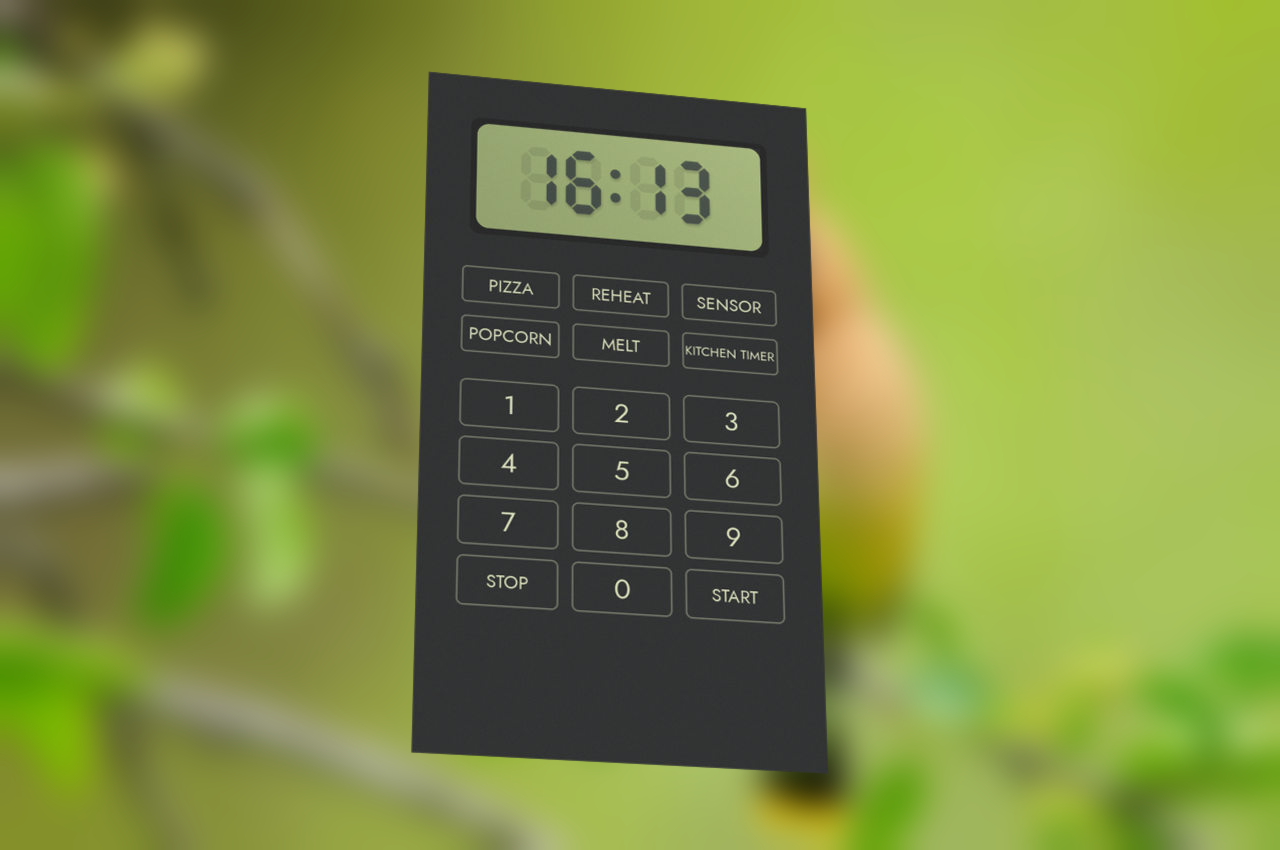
T16:13
